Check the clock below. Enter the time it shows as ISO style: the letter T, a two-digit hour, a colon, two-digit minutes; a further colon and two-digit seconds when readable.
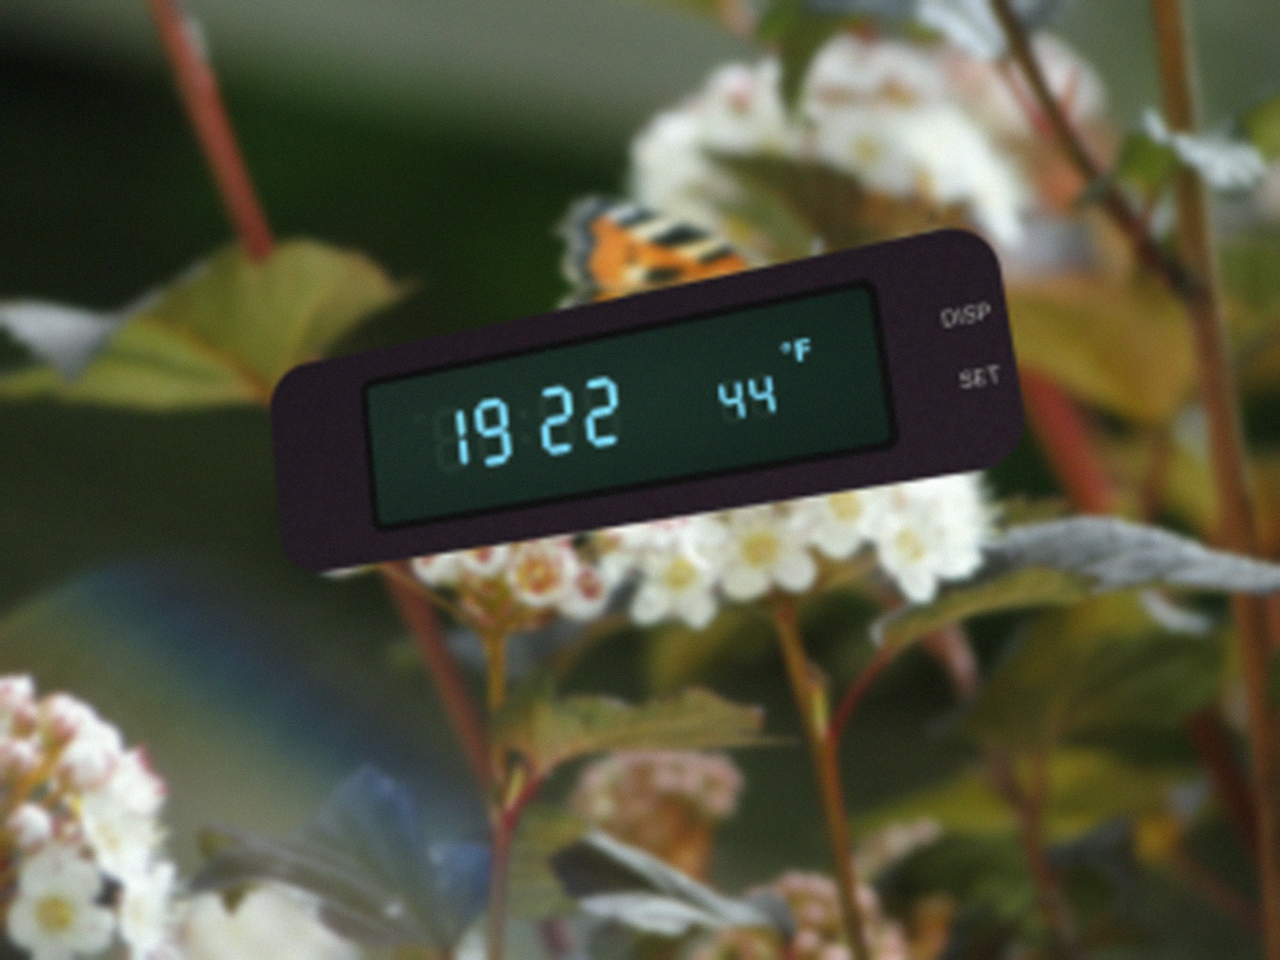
T19:22
